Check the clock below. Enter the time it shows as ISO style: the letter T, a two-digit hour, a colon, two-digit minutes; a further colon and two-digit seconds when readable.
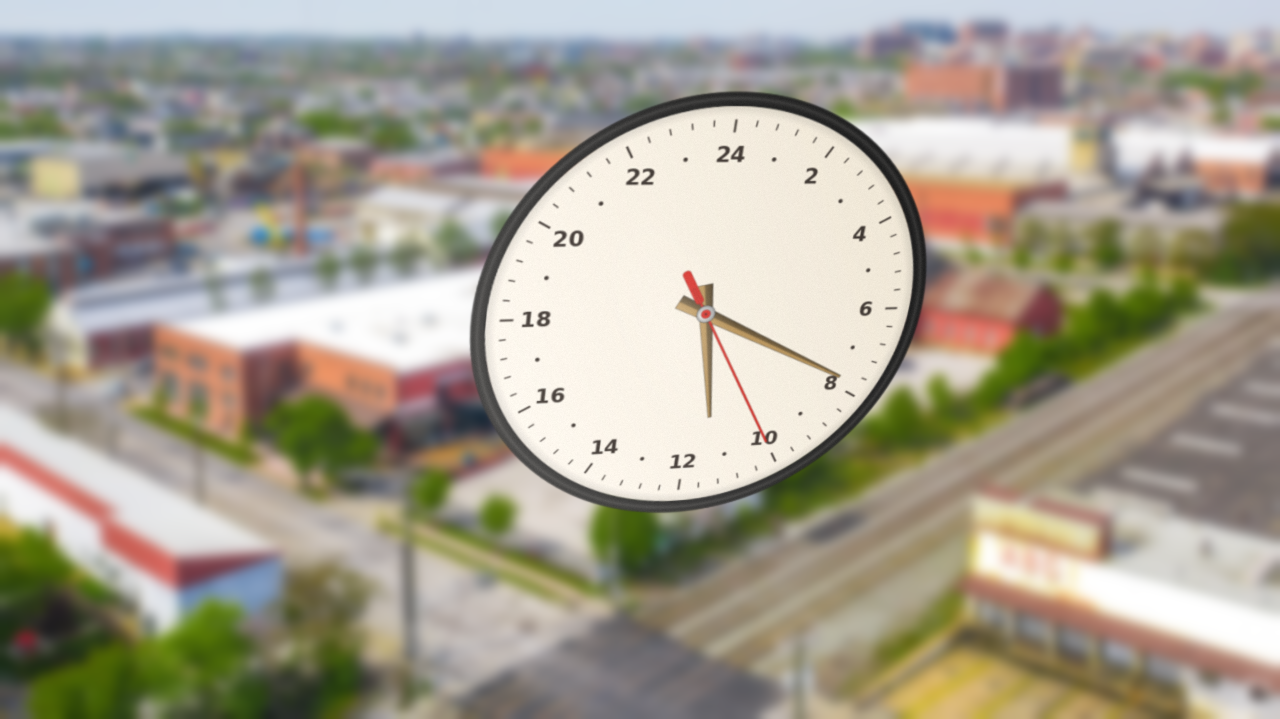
T11:19:25
